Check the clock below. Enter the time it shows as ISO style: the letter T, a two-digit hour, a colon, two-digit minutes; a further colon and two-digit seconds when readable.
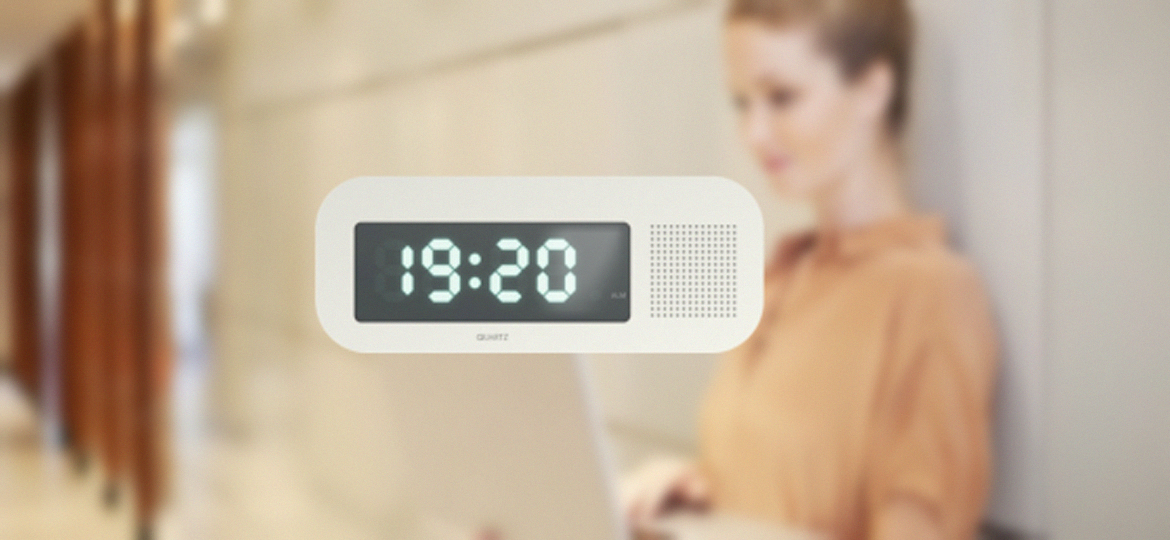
T19:20
